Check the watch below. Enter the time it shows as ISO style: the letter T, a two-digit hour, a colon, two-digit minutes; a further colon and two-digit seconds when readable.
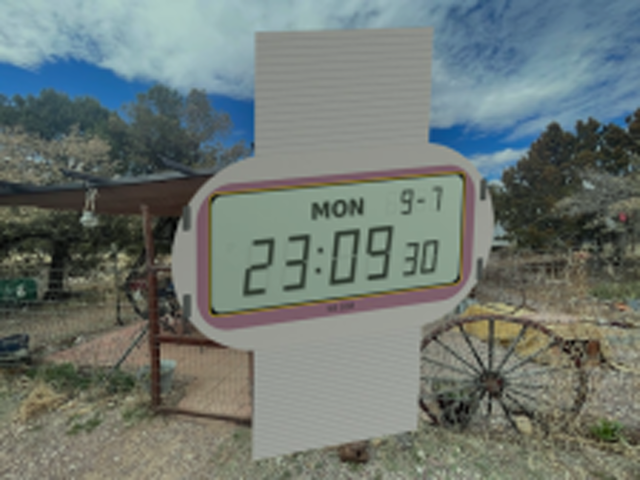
T23:09:30
